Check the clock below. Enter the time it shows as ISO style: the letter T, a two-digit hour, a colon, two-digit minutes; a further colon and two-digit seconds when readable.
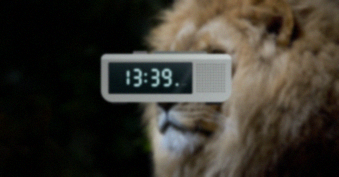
T13:39
